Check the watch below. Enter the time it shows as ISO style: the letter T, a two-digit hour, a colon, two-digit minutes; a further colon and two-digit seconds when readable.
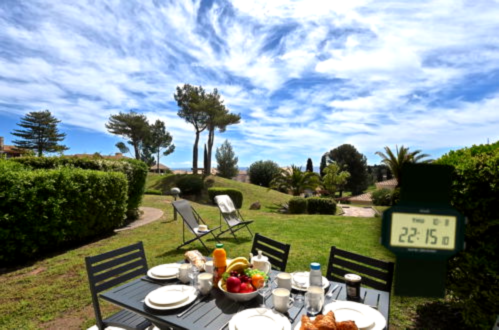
T22:15
